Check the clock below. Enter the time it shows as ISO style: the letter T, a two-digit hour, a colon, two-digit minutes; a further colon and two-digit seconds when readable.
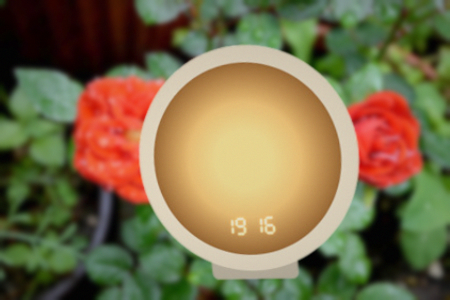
T19:16
